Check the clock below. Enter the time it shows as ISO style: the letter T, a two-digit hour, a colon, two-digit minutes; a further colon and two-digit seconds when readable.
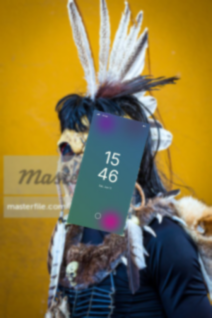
T15:46
